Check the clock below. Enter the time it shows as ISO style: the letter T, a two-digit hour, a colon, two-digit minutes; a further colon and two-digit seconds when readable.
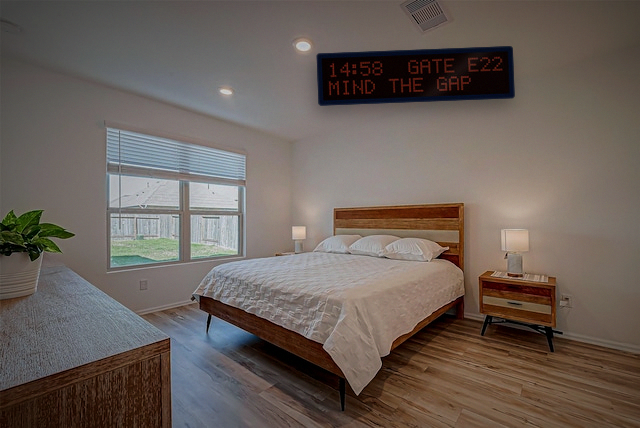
T14:58
